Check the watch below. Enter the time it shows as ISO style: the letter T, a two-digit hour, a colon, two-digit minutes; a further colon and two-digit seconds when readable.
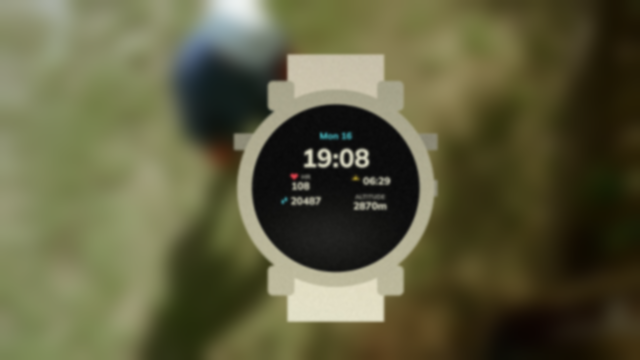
T19:08
